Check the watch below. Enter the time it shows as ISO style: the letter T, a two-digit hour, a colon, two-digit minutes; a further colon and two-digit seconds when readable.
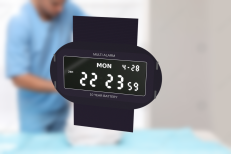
T22:23:59
